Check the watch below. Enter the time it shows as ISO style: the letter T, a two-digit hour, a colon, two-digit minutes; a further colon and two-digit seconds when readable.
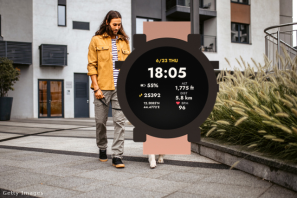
T18:05
